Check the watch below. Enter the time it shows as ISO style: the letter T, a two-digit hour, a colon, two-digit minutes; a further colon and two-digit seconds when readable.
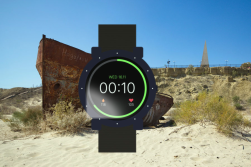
T00:10
